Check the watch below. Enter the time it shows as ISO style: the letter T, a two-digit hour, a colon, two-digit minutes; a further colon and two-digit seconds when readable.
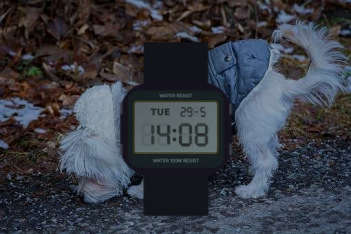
T14:08
